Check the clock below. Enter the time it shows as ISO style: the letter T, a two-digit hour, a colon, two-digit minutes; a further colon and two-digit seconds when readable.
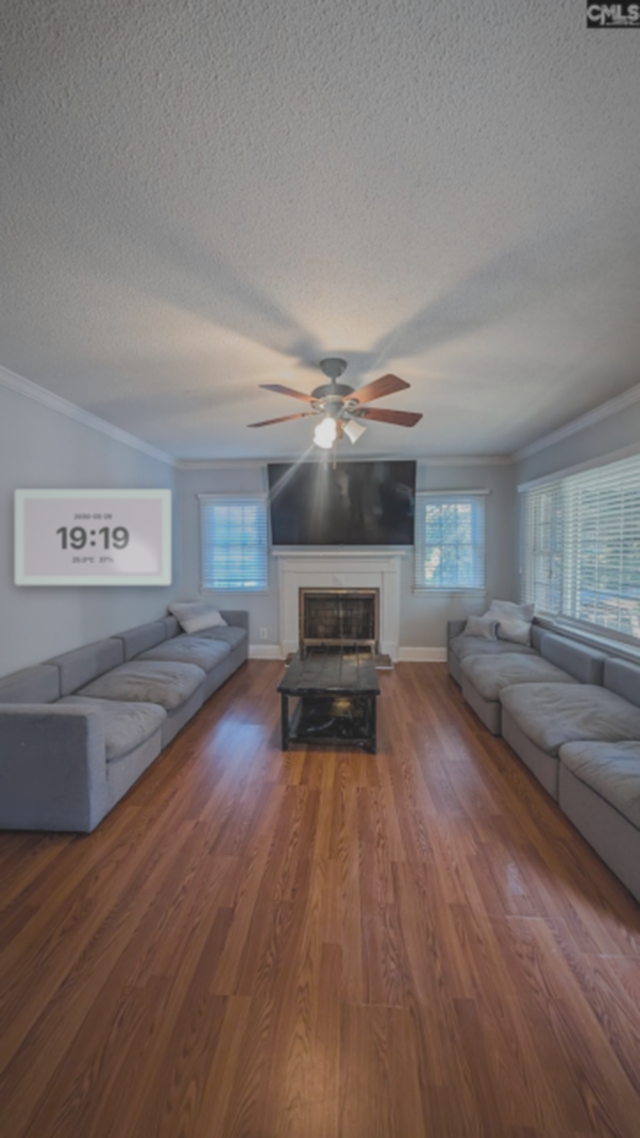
T19:19
